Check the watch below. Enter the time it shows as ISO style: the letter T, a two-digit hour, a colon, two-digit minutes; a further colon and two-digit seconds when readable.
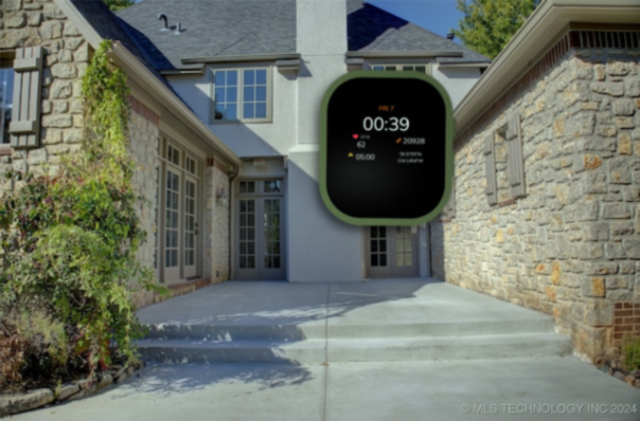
T00:39
